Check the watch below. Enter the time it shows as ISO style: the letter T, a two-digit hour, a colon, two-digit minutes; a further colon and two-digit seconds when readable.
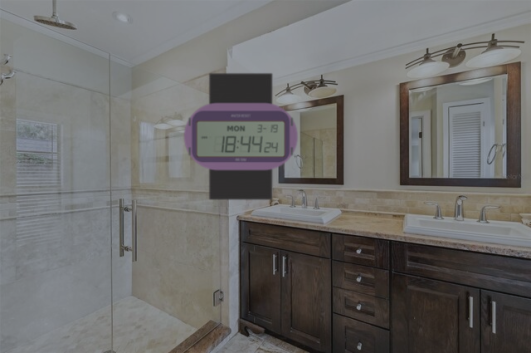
T18:44:24
